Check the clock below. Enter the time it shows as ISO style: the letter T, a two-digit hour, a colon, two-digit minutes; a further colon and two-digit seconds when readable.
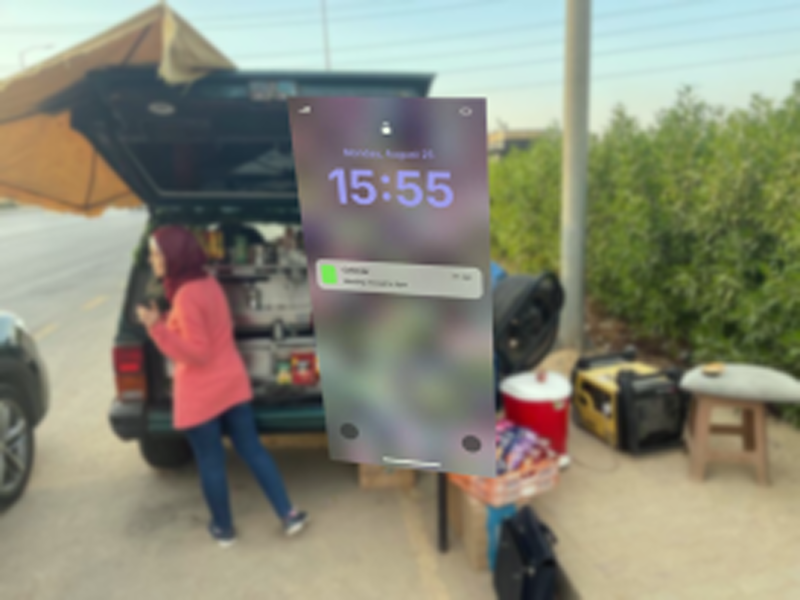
T15:55
